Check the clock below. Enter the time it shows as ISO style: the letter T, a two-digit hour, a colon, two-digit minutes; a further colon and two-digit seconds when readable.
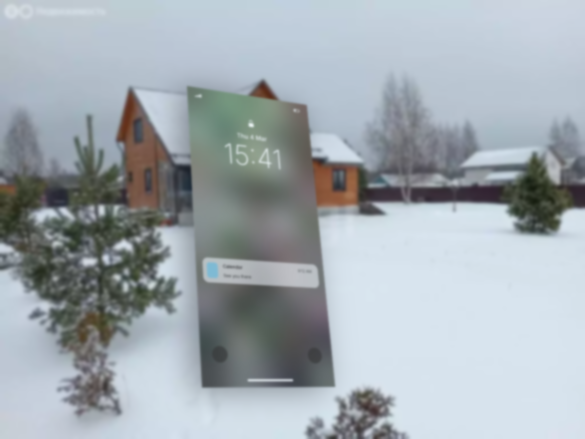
T15:41
